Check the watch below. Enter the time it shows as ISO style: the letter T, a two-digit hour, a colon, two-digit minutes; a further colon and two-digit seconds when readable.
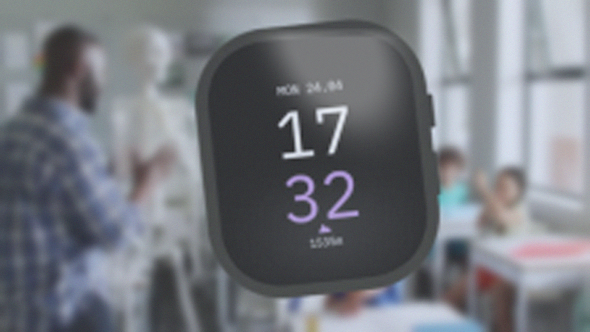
T17:32
